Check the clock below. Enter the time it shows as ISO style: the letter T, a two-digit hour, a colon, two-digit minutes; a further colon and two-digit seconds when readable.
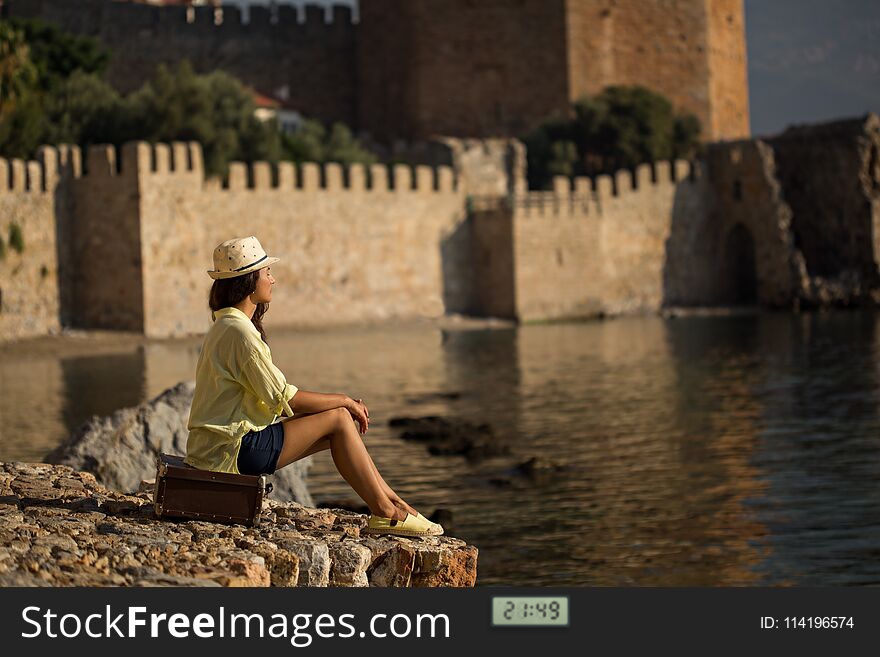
T21:49
